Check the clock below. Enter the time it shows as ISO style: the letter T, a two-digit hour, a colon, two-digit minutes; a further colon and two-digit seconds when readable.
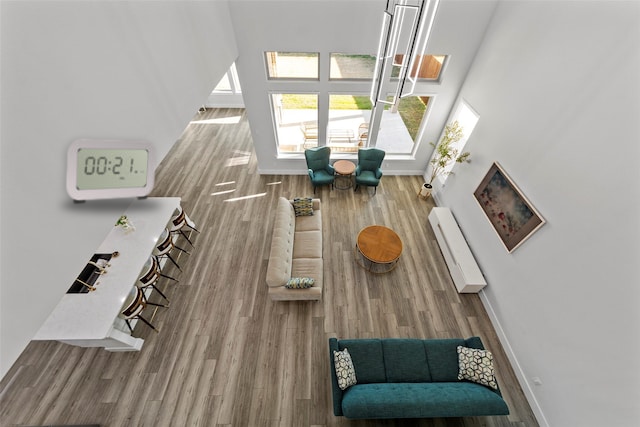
T00:21
